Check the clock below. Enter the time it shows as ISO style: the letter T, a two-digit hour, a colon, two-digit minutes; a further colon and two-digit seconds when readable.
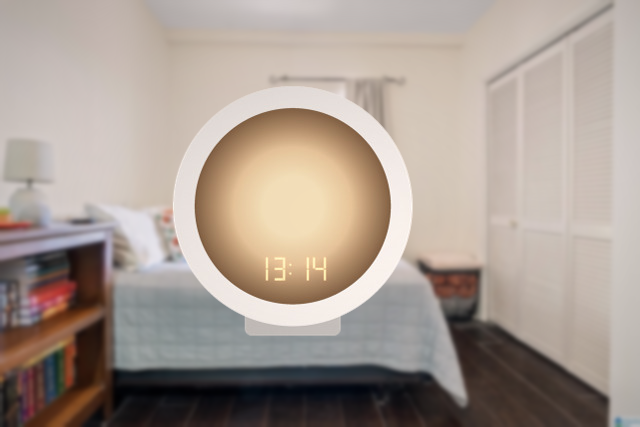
T13:14
